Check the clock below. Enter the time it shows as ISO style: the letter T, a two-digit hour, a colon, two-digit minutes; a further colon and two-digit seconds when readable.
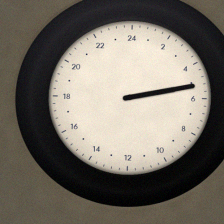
T05:13
